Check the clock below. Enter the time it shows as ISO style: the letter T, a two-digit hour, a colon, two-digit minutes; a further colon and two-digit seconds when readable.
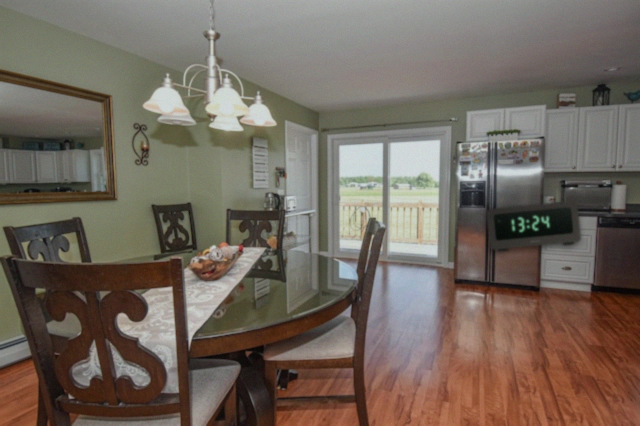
T13:24
